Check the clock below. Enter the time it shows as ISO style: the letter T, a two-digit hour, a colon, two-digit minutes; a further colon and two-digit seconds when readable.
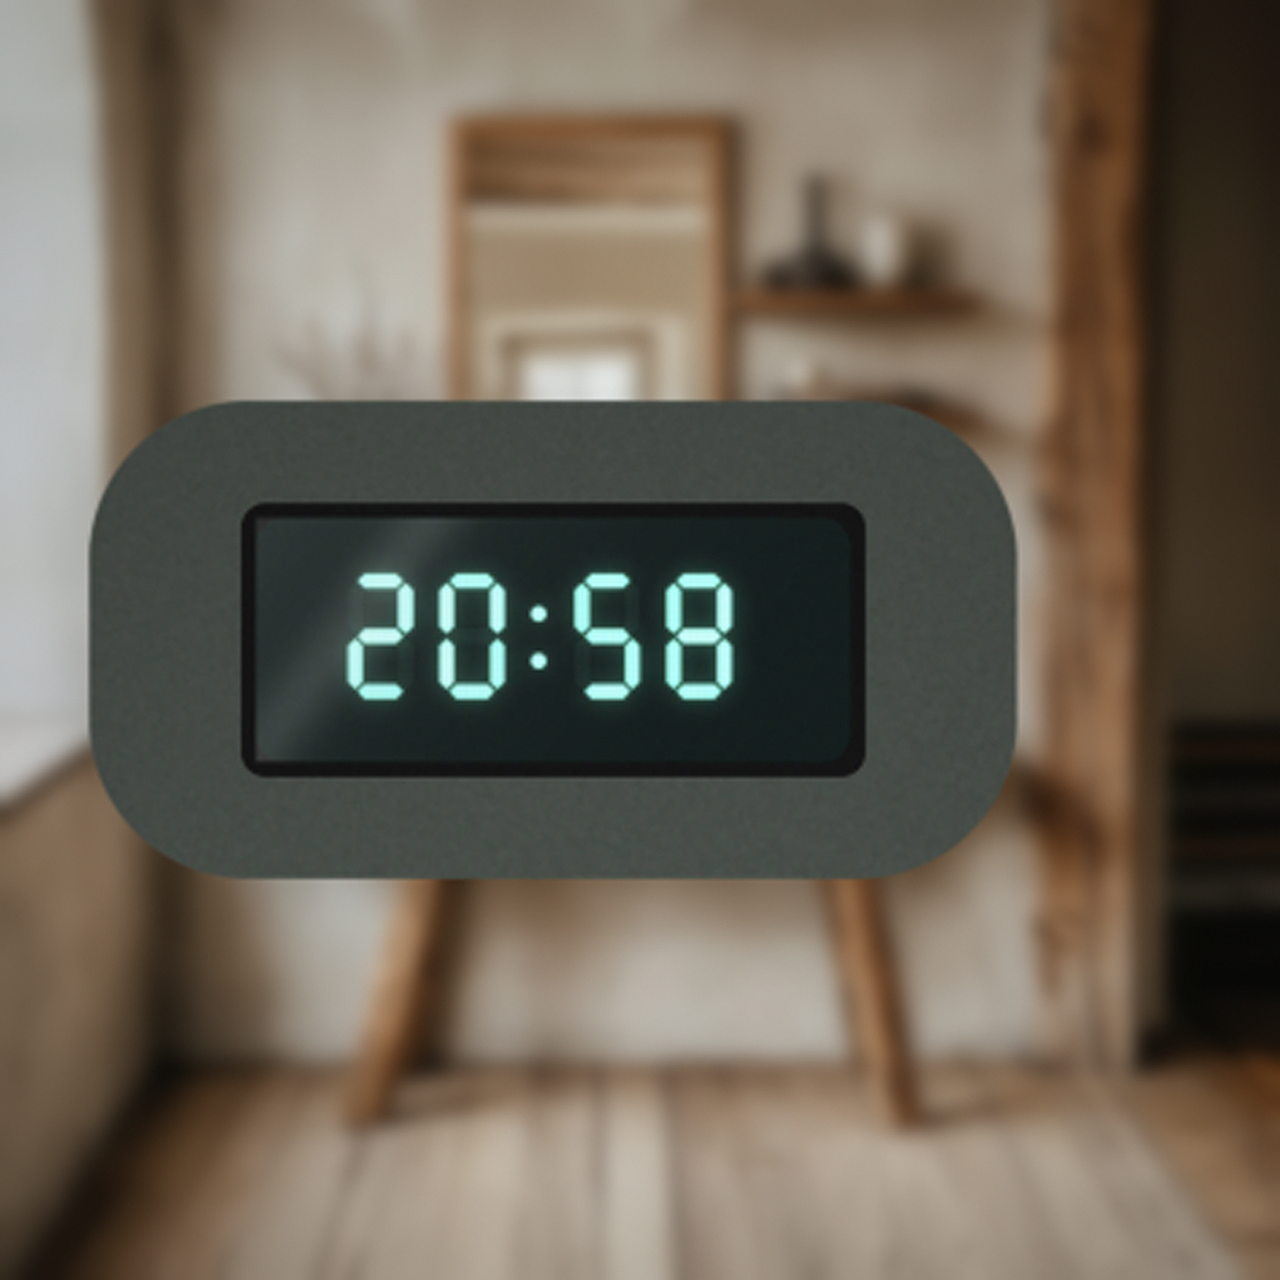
T20:58
